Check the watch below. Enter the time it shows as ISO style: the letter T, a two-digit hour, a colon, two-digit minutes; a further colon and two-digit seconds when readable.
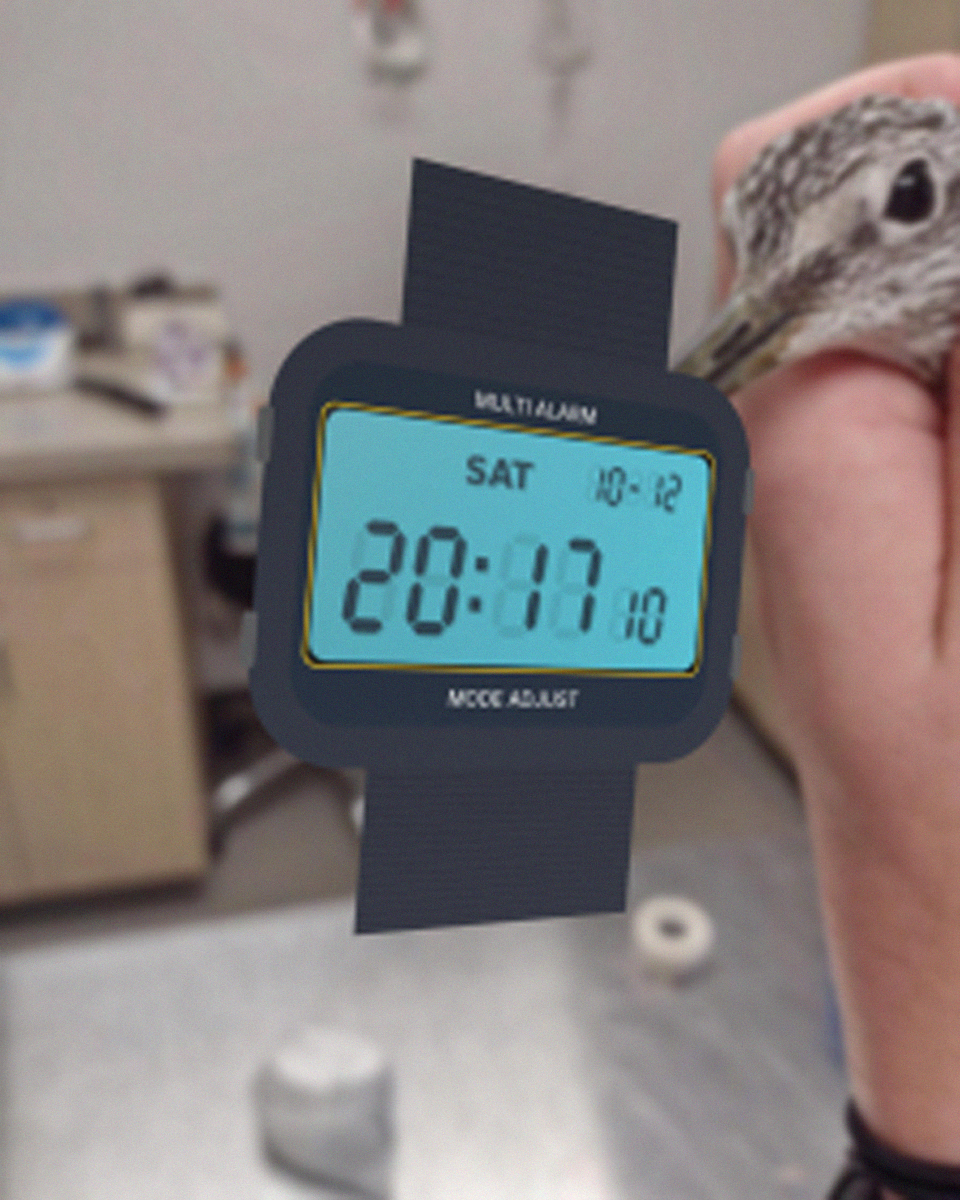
T20:17:10
